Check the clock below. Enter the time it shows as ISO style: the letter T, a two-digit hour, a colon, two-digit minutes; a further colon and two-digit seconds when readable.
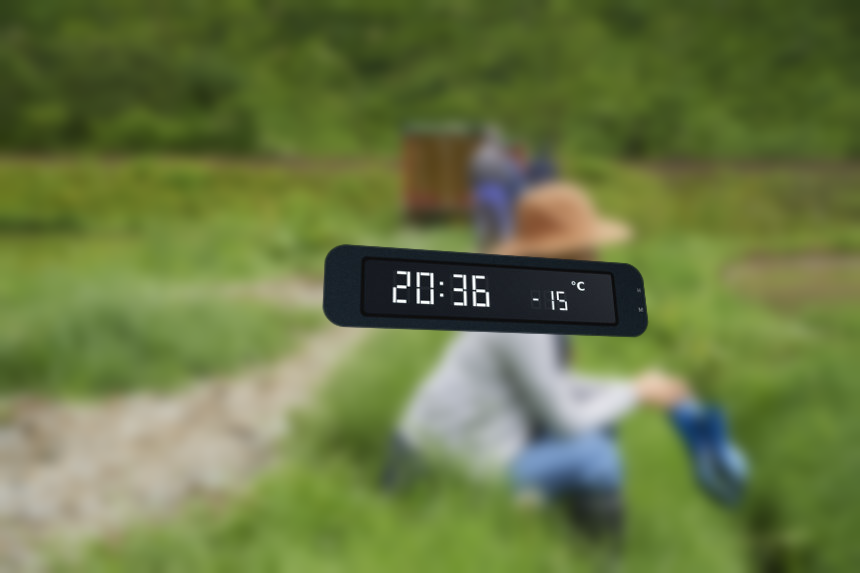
T20:36
